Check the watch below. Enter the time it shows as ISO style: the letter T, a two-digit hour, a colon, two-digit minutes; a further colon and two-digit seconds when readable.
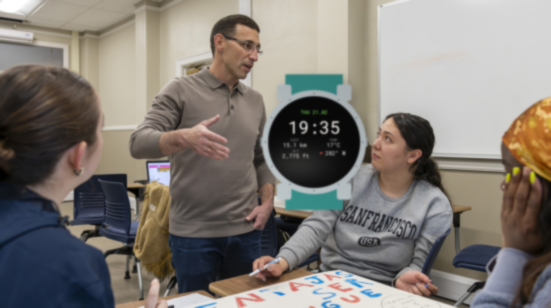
T19:35
